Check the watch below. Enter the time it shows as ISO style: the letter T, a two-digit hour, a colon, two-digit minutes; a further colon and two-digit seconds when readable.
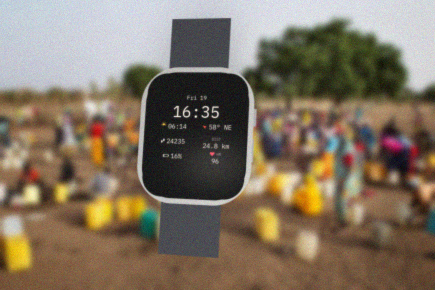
T16:35
